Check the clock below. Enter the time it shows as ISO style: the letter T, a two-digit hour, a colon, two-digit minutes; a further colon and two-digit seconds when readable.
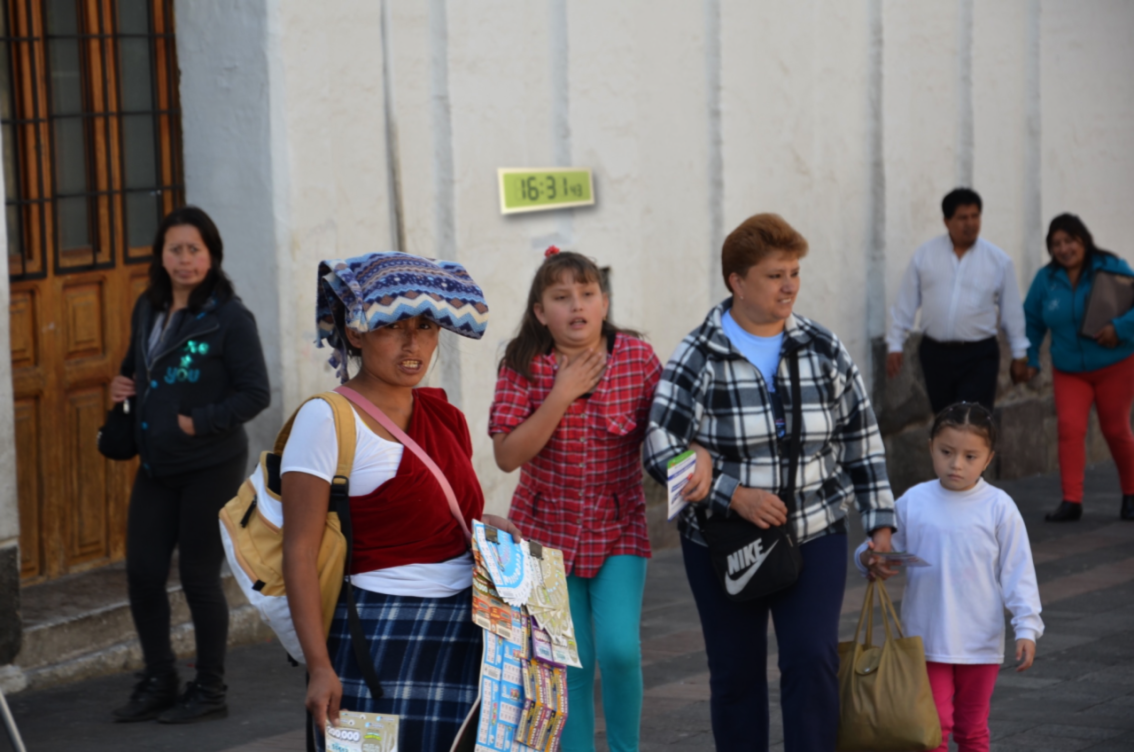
T16:31
